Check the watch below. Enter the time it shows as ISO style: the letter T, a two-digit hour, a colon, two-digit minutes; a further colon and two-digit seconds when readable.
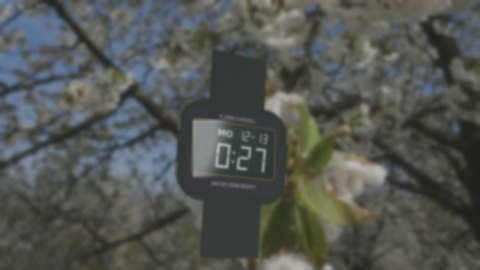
T00:27
